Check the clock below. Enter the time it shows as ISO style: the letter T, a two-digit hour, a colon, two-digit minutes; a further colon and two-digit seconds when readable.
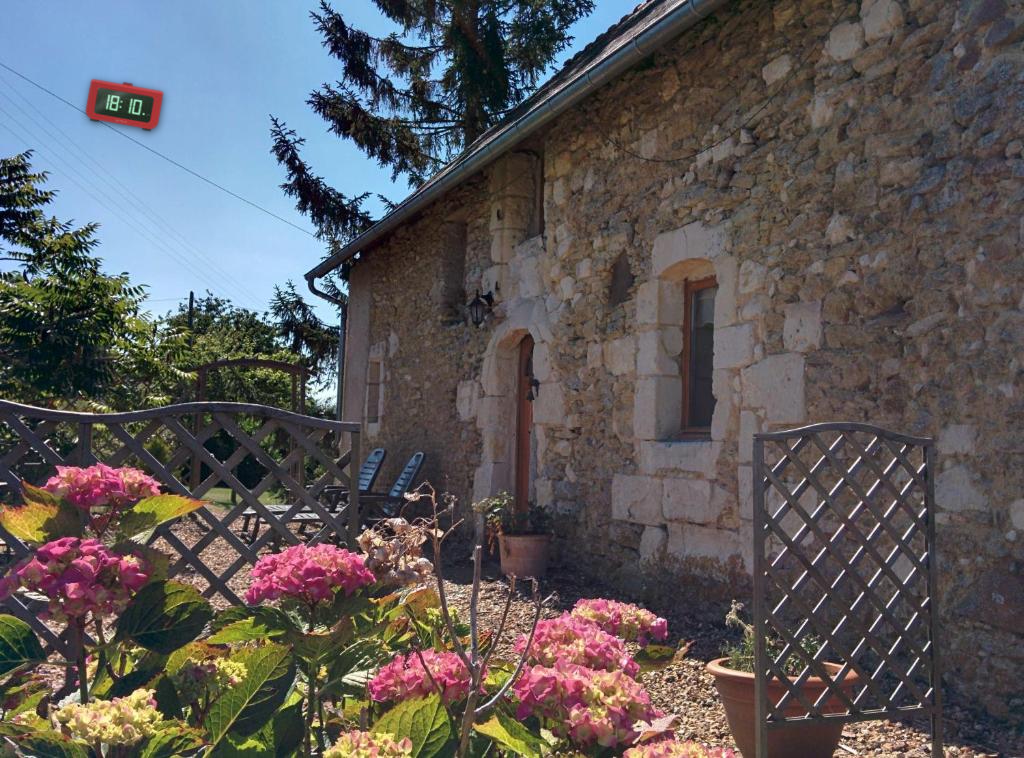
T18:10
